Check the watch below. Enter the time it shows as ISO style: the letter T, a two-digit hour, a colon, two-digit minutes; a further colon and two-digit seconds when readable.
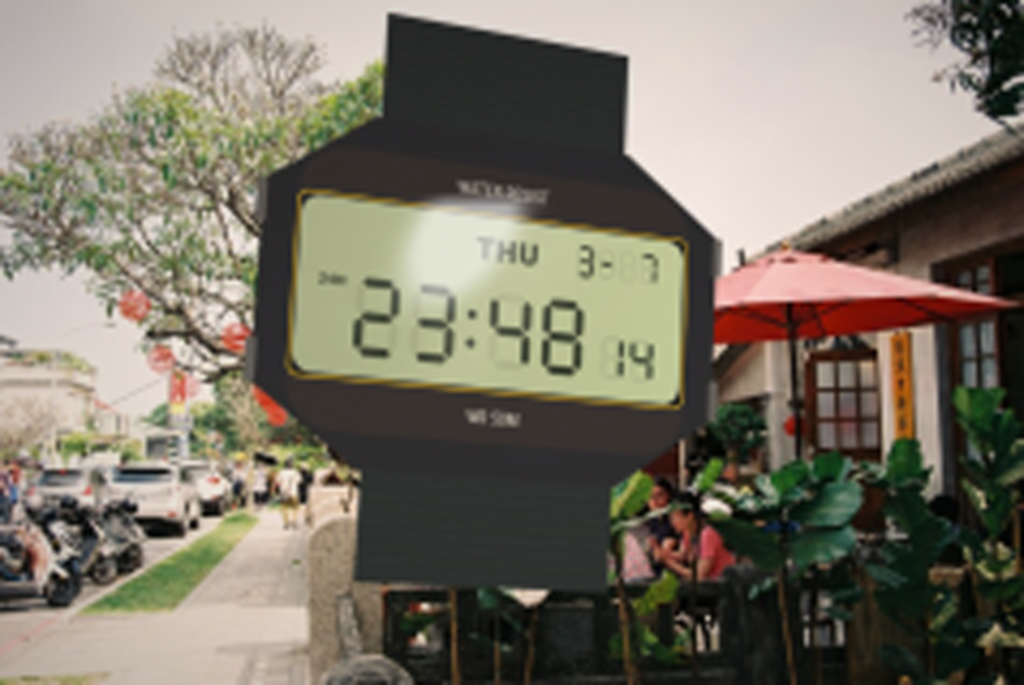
T23:48:14
